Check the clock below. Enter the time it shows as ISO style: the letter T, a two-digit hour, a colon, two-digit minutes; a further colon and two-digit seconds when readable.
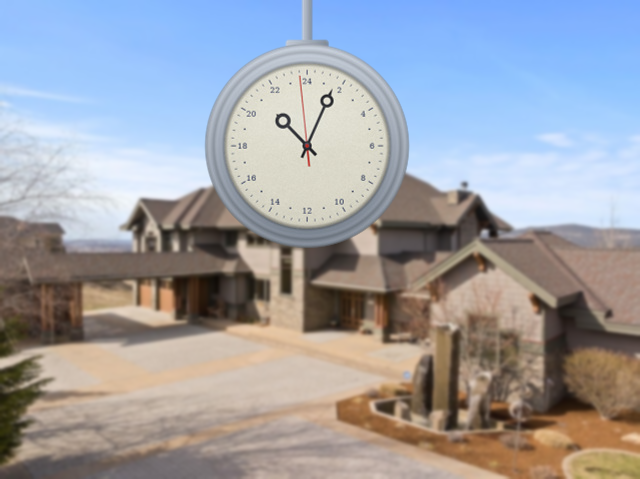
T21:03:59
